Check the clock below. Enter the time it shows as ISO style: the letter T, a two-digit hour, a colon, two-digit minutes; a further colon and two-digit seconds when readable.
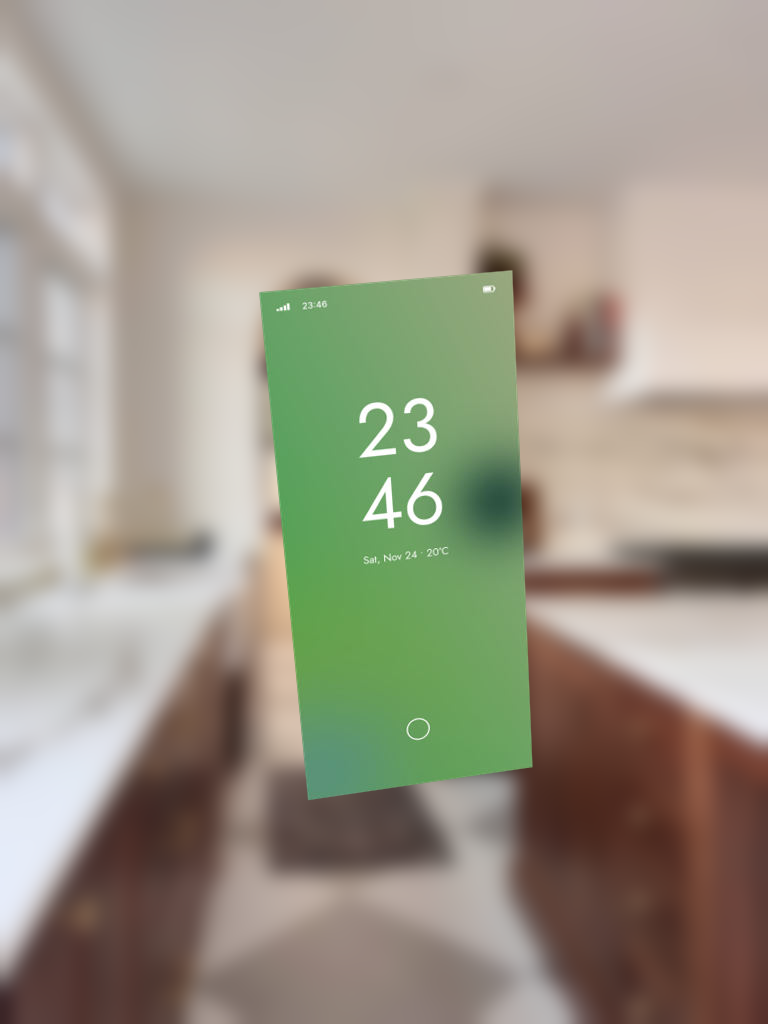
T23:46
